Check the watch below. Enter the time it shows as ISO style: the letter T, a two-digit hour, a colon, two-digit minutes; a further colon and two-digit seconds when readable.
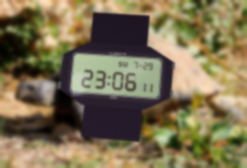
T23:06
